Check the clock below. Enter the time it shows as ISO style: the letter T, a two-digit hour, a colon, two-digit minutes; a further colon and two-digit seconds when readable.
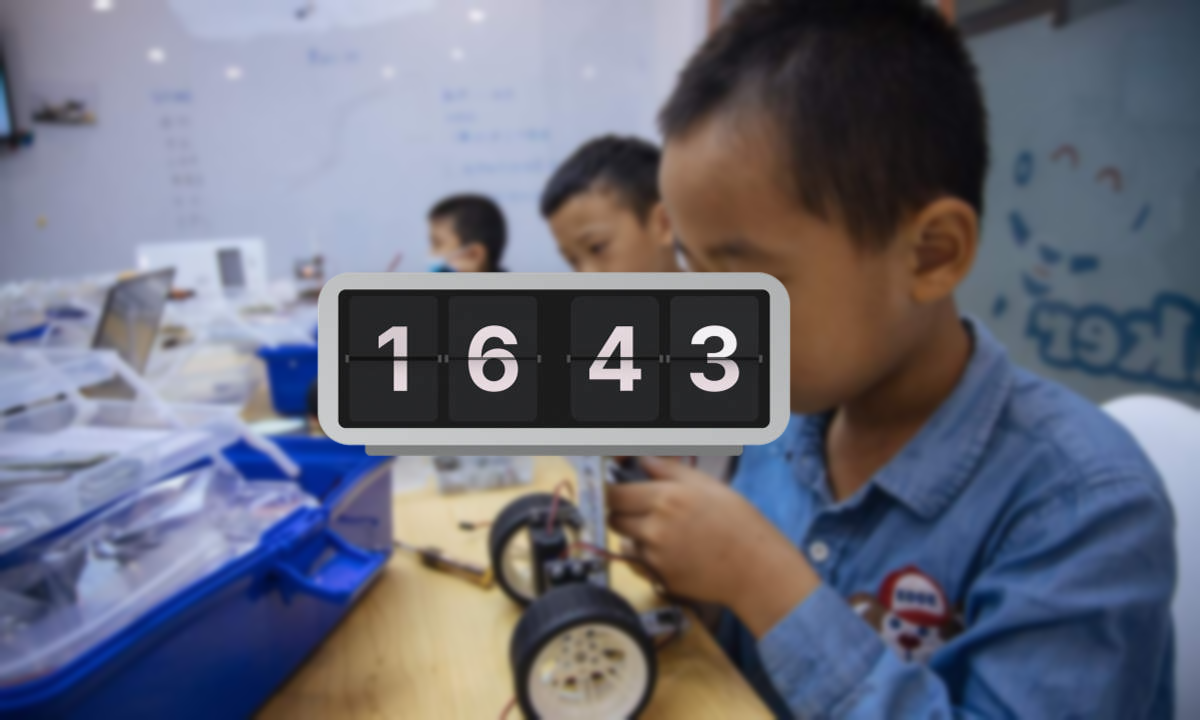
T16:43
